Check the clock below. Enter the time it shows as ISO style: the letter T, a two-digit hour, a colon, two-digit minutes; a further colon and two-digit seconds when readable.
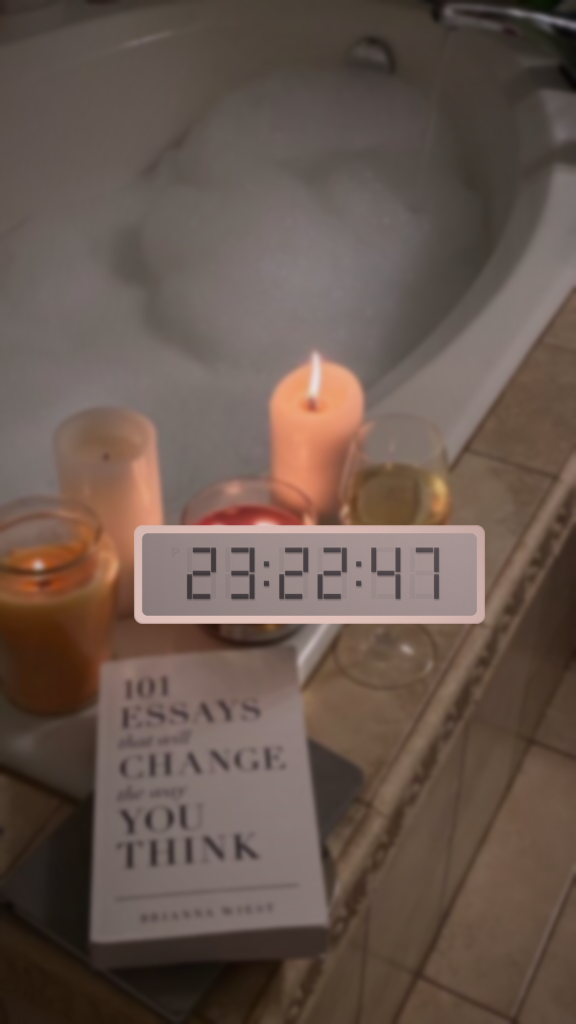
T23:22:47
